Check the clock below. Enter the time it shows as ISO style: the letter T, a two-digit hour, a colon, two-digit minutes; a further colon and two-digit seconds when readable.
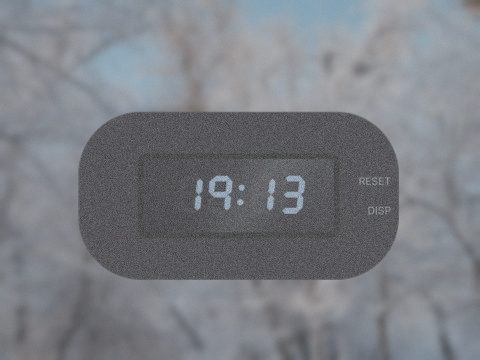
T19:13
